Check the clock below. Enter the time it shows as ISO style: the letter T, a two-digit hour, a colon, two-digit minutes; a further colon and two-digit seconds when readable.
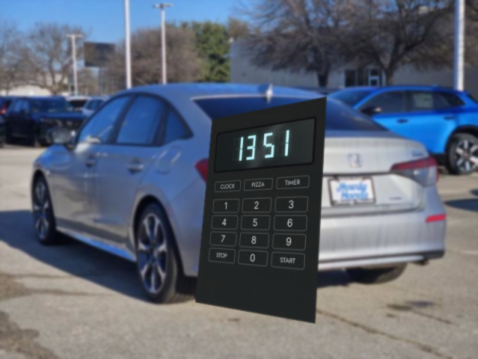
T13:51
